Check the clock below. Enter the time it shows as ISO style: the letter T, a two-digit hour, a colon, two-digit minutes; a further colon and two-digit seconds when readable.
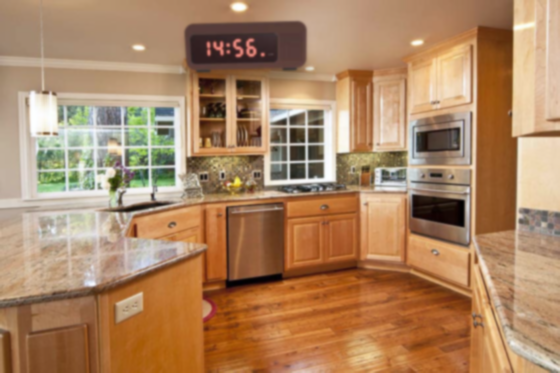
T14:56
